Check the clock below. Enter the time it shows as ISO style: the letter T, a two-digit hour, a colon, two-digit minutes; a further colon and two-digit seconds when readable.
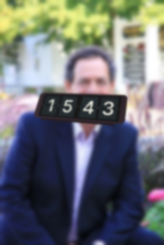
T15:43
